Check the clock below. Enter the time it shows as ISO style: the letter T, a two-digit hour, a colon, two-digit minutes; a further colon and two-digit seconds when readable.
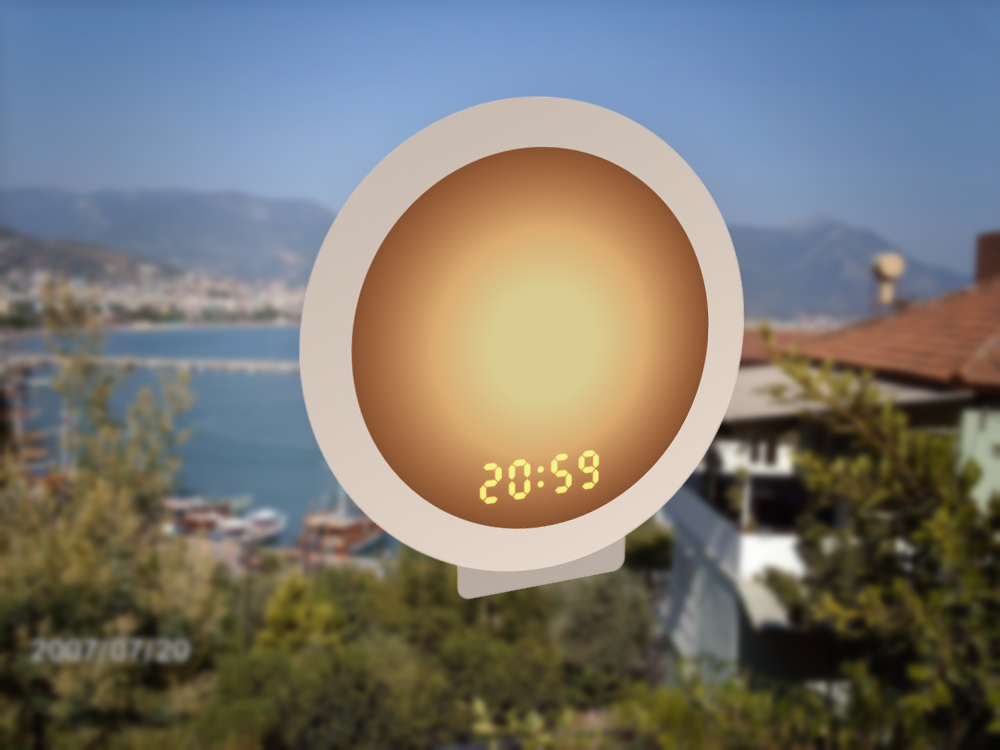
T20:59
